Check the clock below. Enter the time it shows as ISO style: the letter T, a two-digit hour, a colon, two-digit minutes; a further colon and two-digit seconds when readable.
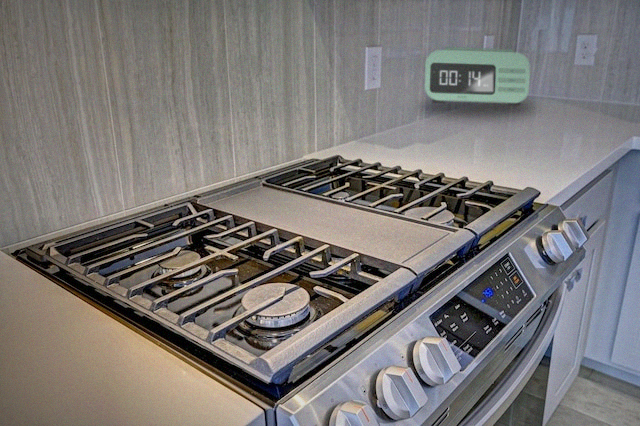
T00:14
